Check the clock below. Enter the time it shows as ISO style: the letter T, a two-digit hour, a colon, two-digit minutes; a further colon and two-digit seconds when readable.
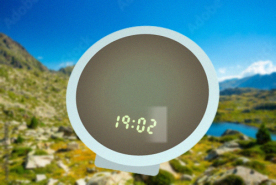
T19:02
